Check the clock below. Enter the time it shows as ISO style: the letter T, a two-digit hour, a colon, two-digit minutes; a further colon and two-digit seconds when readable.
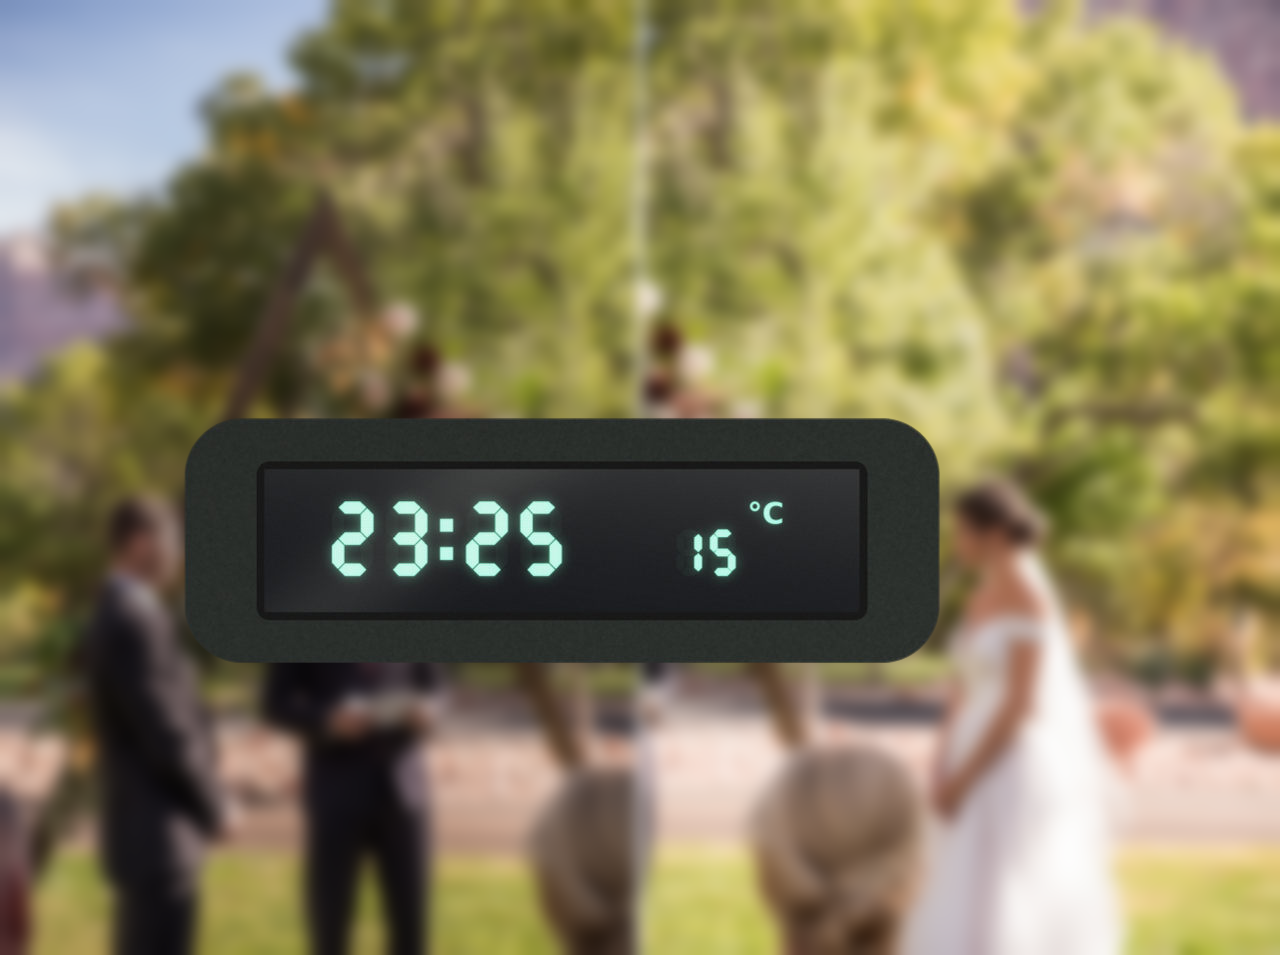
T23:25
